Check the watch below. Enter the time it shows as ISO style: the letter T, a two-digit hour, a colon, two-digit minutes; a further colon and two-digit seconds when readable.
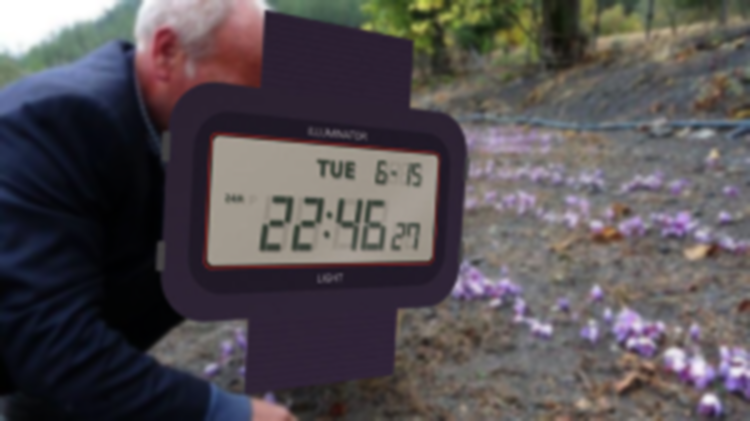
T22:46:27
